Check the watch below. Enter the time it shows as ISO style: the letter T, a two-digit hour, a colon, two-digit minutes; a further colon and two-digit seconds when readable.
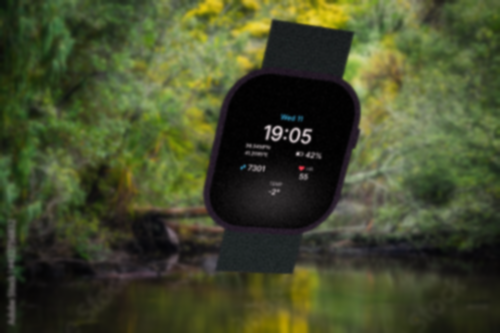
T19:05
